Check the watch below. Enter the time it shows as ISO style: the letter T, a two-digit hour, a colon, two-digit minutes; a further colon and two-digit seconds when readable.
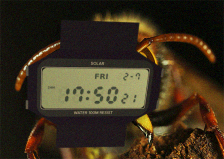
T17:50:21
